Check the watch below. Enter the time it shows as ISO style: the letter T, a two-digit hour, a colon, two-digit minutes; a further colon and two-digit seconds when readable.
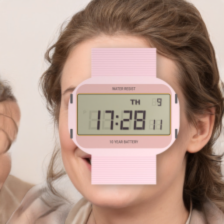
T17:28:11
